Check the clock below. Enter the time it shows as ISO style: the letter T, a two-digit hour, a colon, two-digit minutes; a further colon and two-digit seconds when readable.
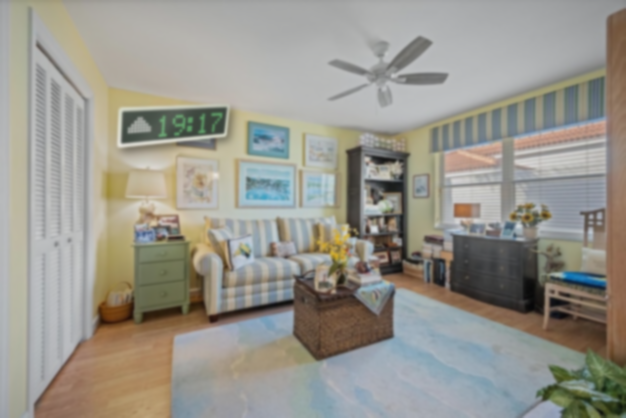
T19:17
